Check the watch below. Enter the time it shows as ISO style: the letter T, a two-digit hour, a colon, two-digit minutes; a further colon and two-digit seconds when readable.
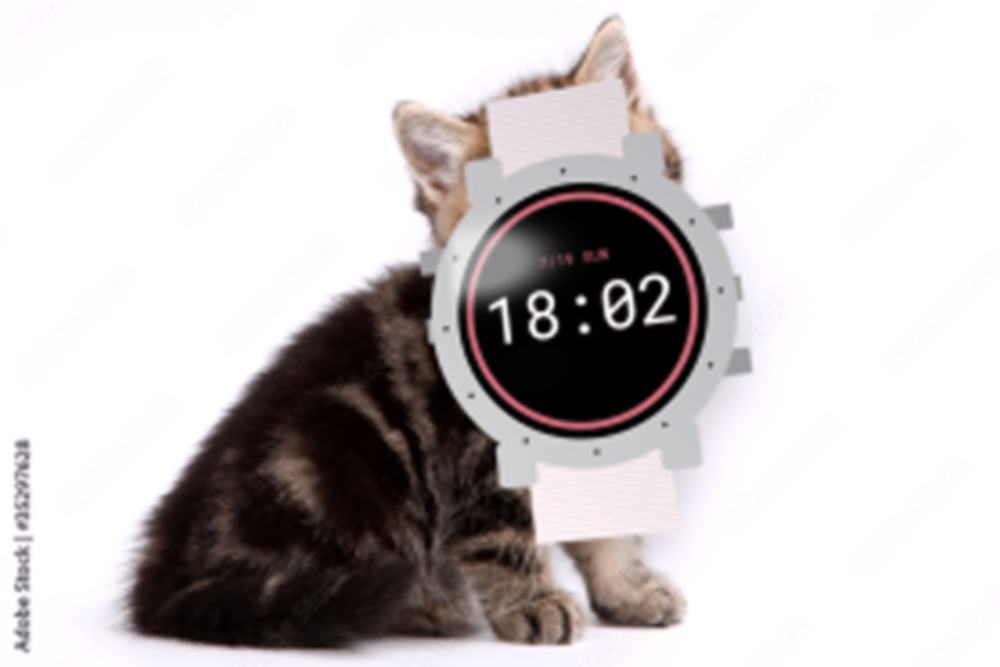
T18:02
